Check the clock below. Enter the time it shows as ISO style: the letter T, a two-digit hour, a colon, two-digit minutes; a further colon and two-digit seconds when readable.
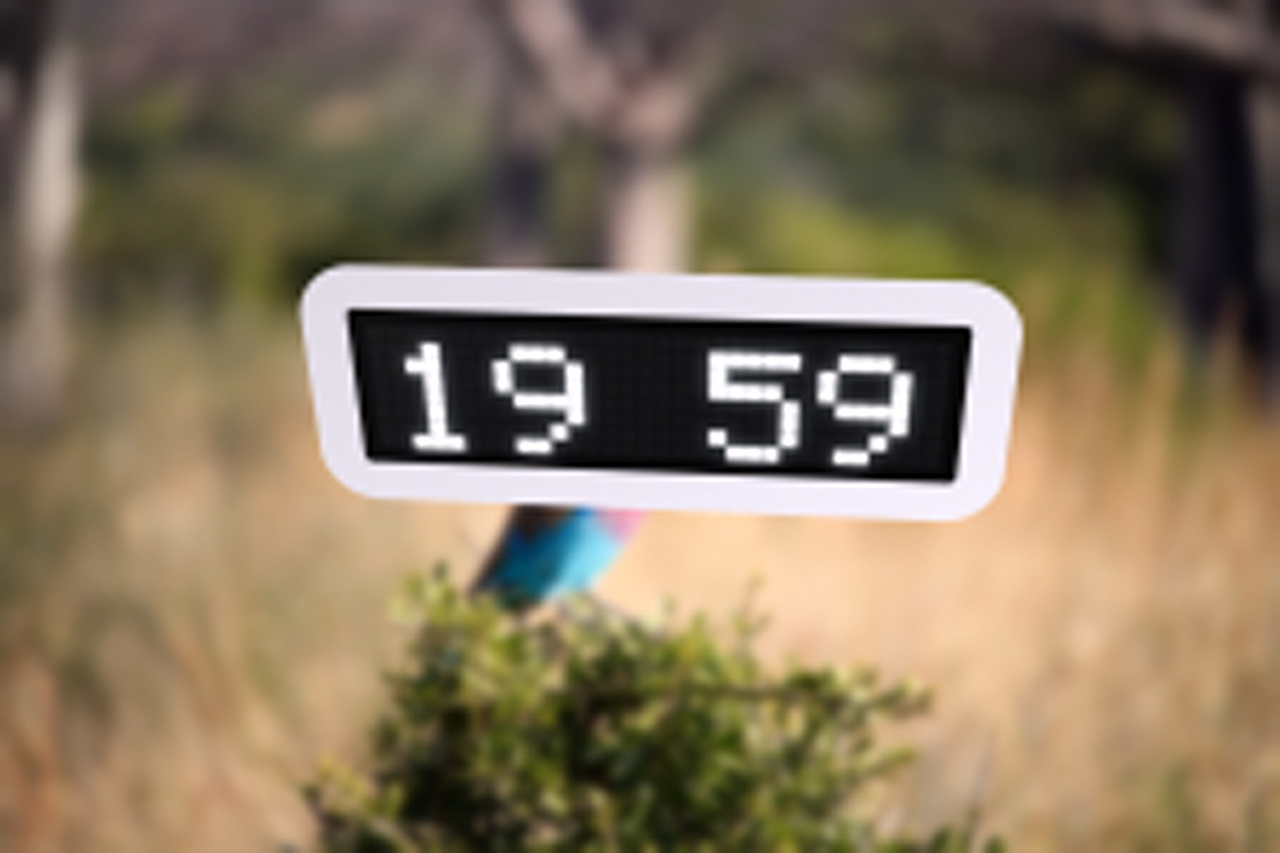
T19:59
